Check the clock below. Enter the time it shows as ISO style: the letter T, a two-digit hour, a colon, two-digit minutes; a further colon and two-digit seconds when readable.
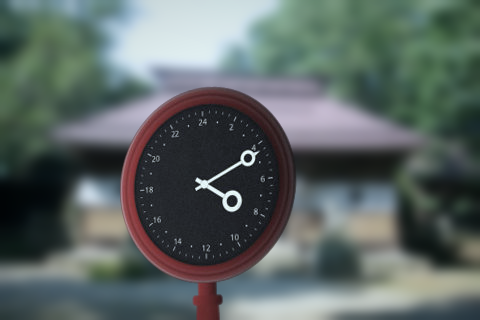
T08:11
